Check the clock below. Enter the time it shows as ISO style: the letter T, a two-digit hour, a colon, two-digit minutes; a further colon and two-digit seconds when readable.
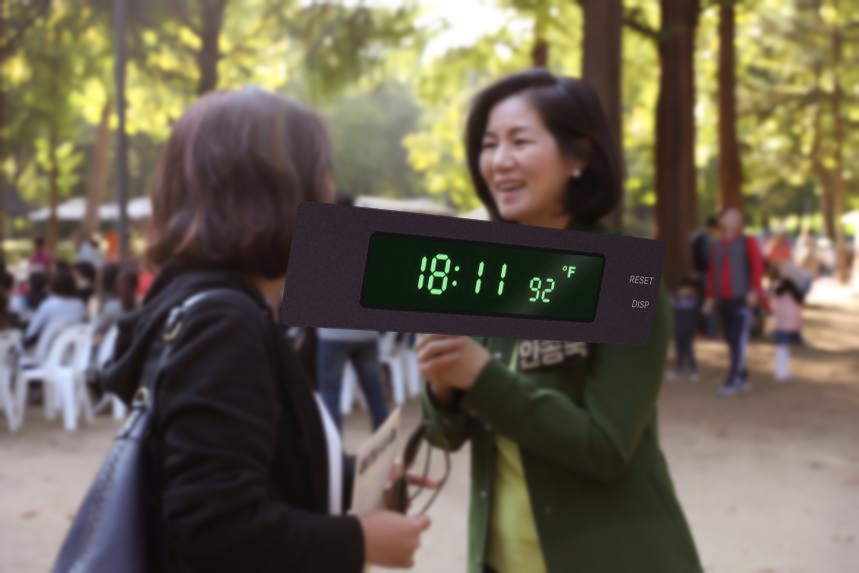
T18:11
